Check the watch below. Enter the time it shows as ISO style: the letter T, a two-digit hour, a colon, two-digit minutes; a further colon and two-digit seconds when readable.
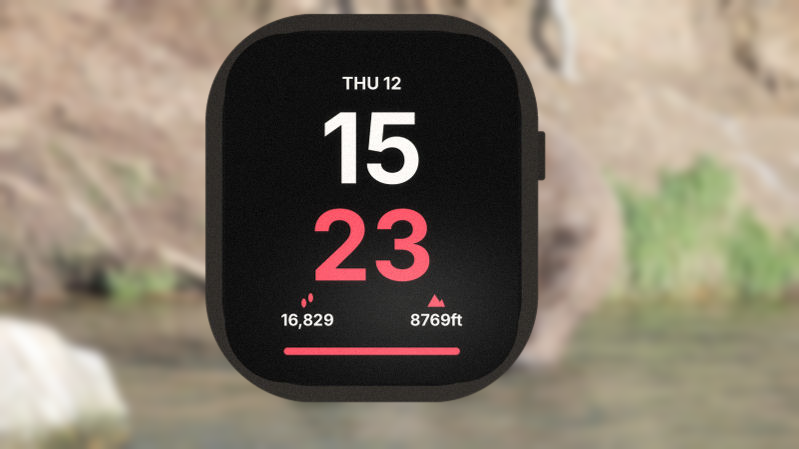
T15:23
